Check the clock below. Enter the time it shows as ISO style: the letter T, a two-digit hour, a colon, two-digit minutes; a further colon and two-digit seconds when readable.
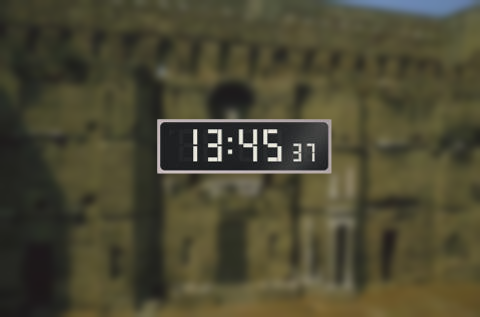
T13:45:37
